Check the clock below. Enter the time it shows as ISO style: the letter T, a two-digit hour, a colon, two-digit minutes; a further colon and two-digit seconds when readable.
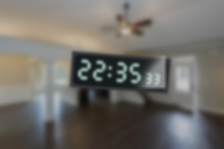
T22:35
